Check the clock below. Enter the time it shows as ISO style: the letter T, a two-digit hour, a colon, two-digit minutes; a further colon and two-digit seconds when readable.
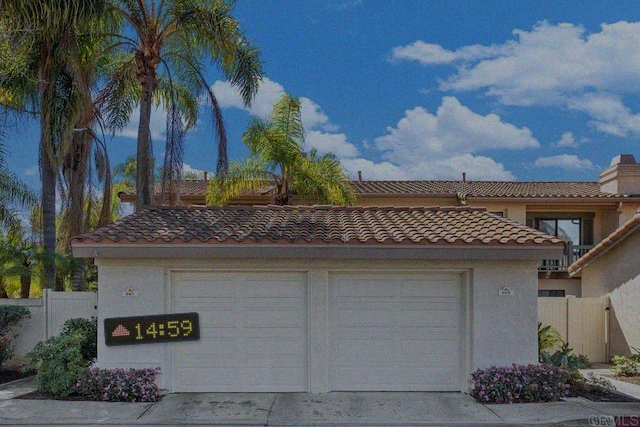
T14:59
